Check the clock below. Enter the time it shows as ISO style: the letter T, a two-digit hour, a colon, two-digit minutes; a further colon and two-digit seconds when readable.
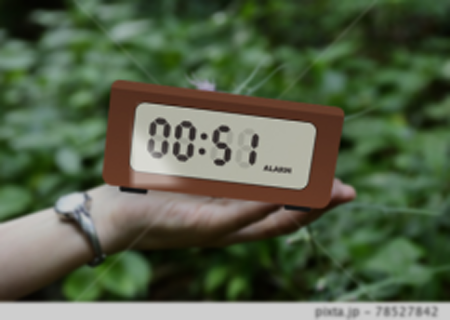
T00:51
